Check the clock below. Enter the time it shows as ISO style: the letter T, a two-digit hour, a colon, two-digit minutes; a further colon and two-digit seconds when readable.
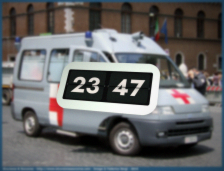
T23:47
